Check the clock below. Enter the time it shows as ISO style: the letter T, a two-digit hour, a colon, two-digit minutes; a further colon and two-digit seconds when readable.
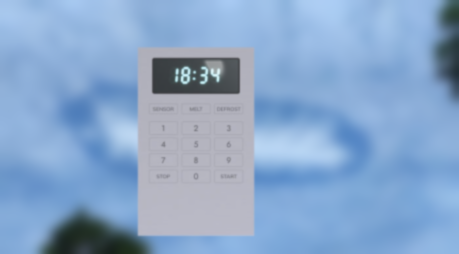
T18:34
